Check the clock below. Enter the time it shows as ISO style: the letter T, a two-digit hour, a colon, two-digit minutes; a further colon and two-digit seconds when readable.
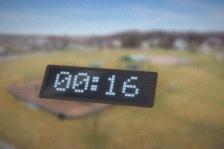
T00:16
